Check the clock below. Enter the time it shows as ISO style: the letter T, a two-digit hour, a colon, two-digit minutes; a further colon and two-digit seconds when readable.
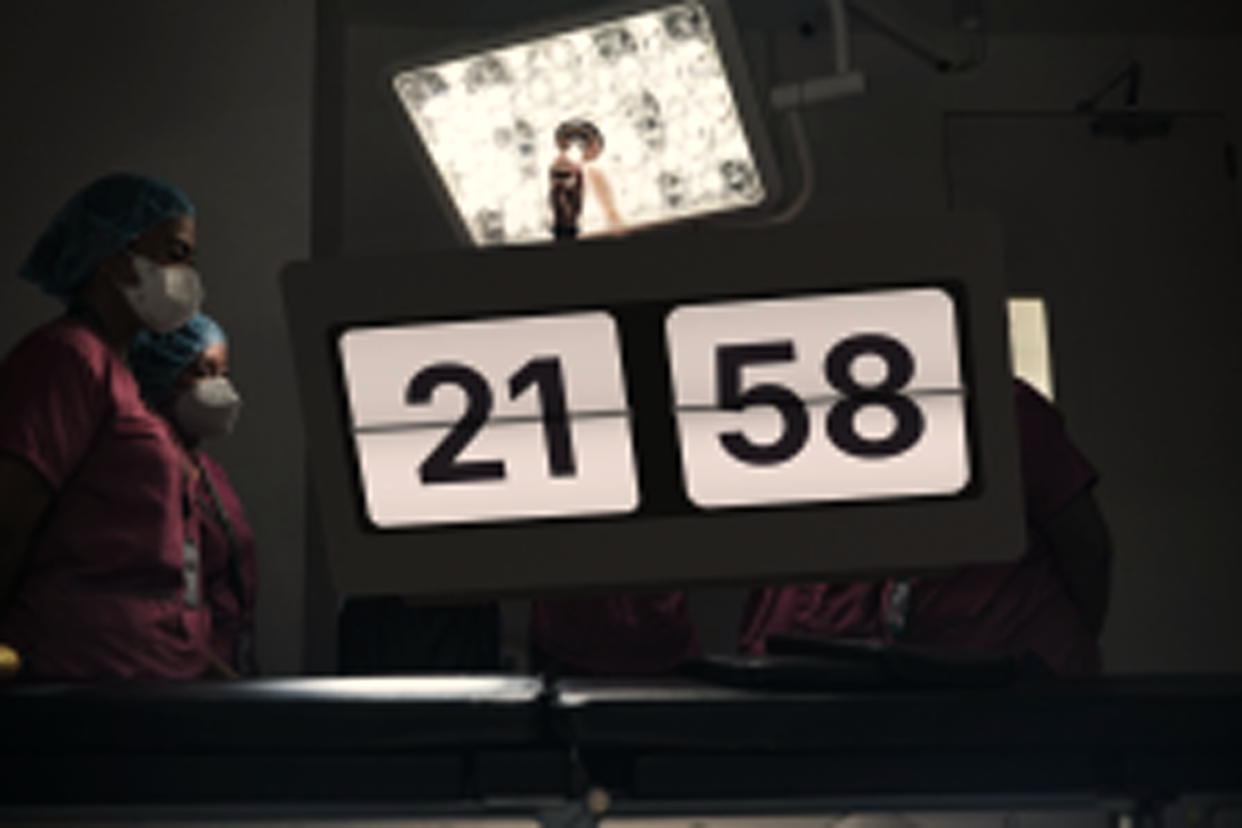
T21:58
